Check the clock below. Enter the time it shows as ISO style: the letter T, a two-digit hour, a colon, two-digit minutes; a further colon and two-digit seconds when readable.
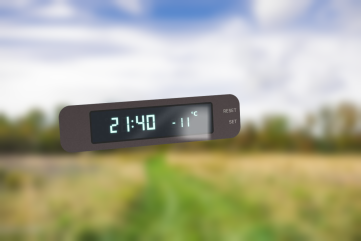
T21:40
